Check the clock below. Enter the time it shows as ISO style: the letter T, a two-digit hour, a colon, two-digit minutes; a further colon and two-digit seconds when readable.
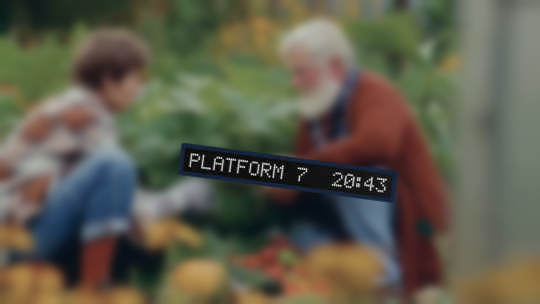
T20:43
